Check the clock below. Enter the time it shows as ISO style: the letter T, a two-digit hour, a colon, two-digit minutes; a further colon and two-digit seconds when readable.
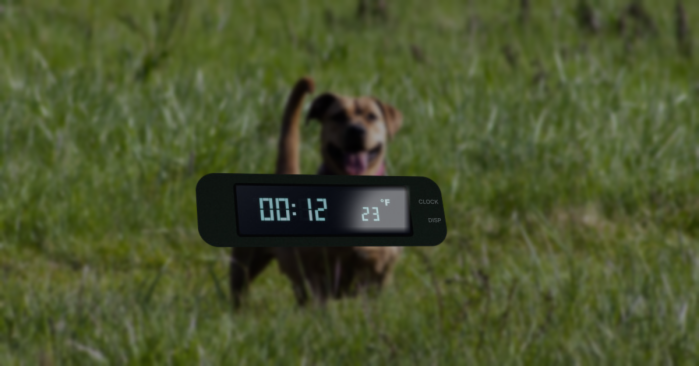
T00:12
